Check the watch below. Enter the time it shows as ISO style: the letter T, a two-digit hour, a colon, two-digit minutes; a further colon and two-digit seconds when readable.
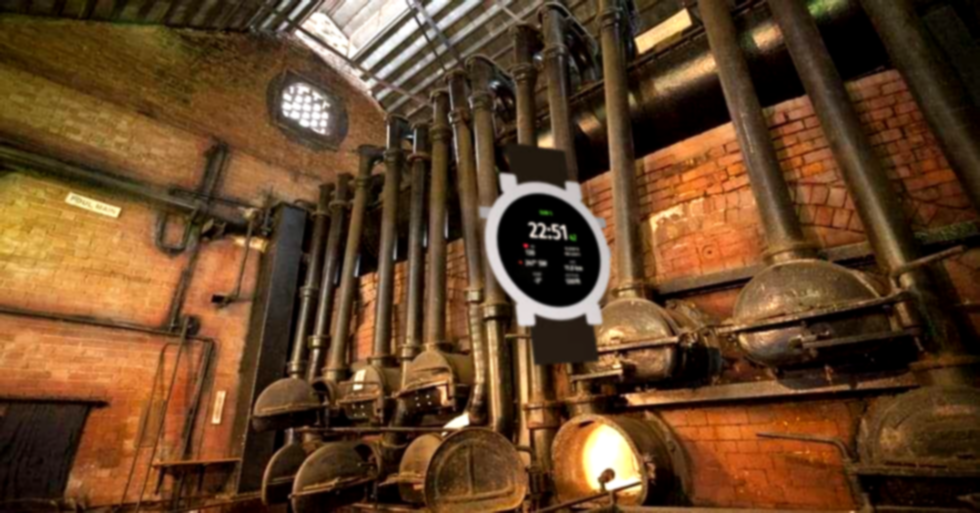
T22:51
